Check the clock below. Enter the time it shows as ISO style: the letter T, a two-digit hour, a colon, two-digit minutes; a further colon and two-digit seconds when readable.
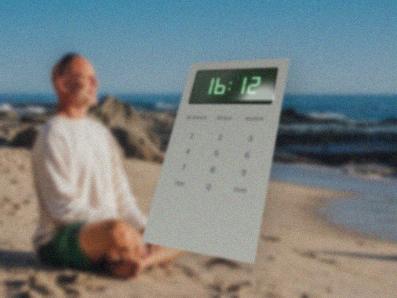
T16:12
